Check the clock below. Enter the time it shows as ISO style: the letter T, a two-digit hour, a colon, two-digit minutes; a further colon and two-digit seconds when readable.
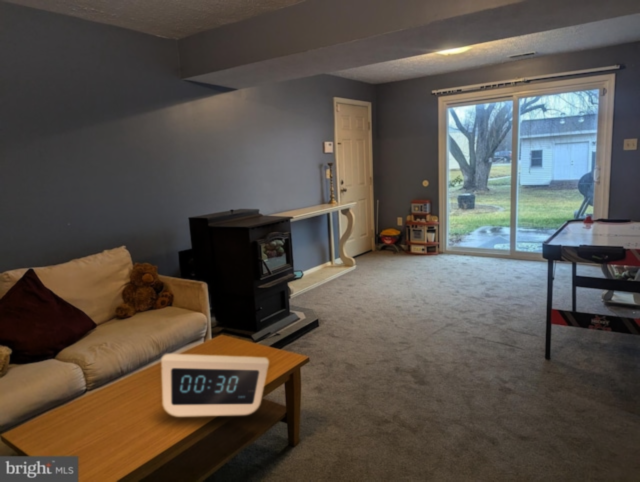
T00:30
